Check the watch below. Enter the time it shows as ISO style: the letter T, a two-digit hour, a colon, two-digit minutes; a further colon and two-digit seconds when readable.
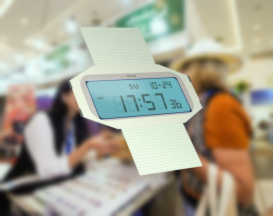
T17:57:36
